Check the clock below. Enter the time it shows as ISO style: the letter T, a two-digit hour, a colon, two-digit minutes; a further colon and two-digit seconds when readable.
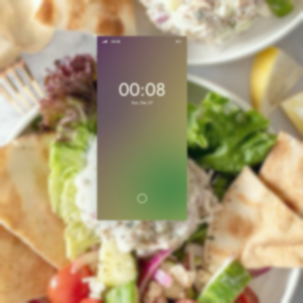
T00:08
